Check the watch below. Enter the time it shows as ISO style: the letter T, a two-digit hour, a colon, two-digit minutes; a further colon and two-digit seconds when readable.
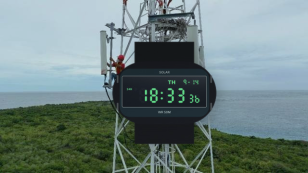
T18:33:36
